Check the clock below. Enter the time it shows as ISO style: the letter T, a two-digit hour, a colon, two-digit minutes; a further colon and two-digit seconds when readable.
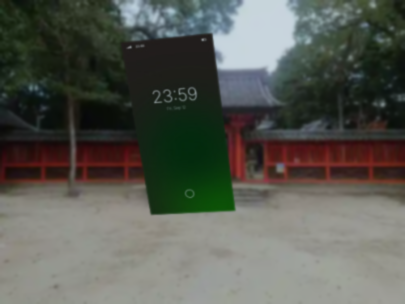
T23:59
